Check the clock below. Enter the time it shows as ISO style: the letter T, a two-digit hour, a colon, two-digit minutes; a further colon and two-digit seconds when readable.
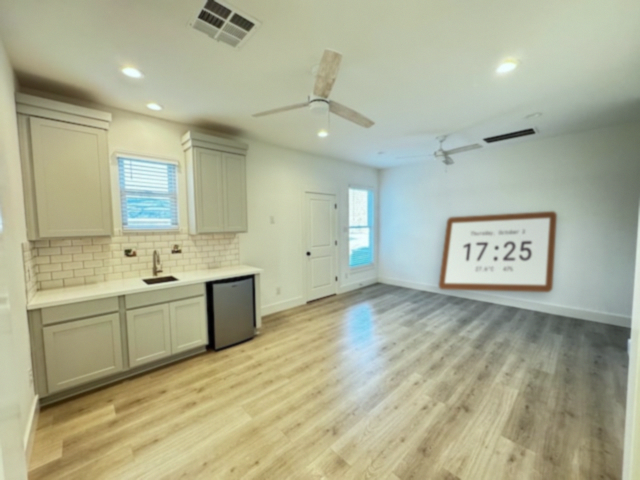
T17:25
